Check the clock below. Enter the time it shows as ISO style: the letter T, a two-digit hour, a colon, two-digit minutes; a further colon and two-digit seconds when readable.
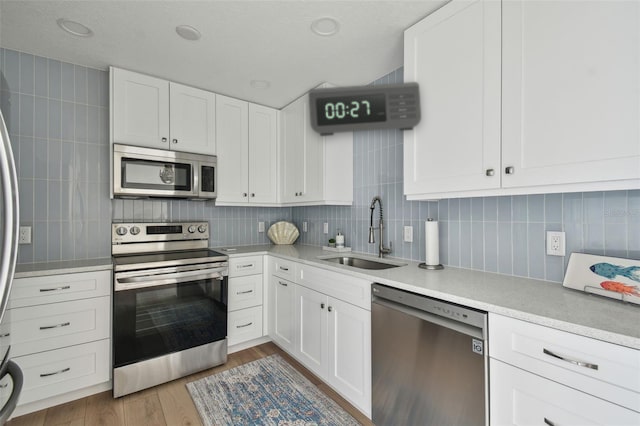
T00:27
